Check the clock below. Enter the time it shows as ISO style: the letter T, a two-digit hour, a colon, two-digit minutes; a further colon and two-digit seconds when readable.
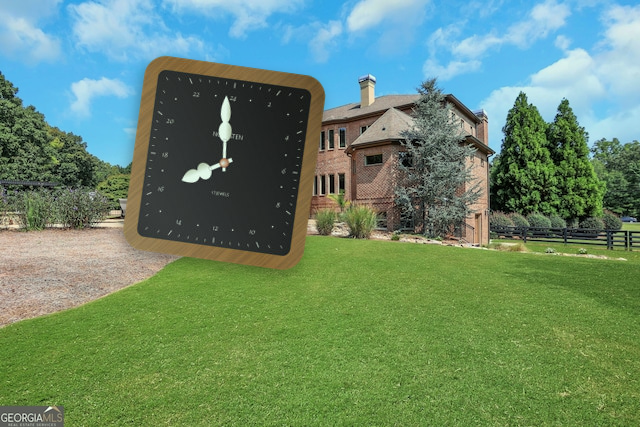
T15:59
